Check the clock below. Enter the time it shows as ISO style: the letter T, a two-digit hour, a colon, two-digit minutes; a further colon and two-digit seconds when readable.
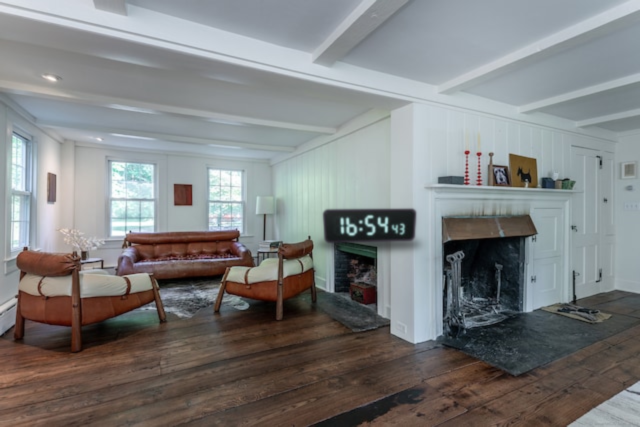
T16:54:43
